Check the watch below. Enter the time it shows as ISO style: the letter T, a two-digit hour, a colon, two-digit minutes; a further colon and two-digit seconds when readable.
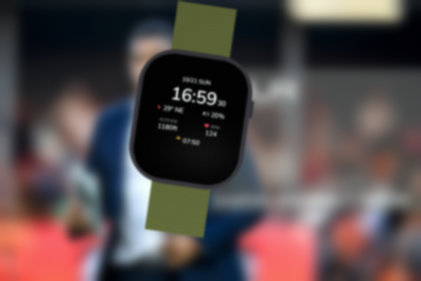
T16:59
